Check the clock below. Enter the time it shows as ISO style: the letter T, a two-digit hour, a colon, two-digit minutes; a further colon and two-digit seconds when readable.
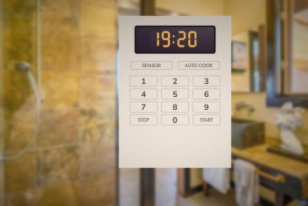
T19:20
